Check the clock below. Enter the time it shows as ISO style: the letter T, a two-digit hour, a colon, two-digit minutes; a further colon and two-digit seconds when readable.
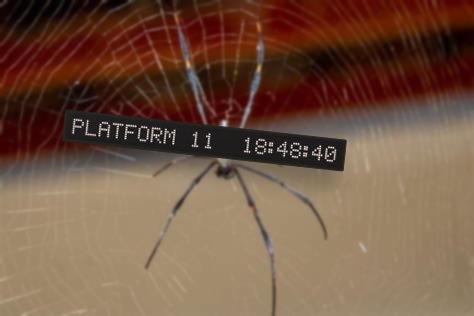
T18:48:40
